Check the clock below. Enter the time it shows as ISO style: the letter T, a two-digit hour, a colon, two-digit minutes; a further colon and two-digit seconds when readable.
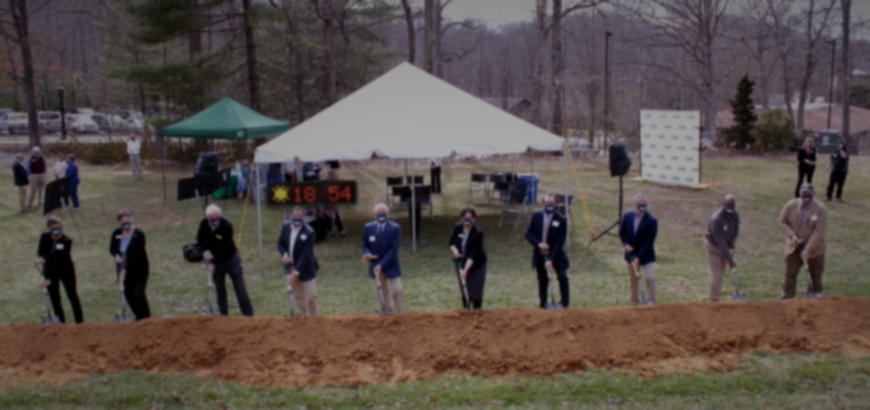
T18:54
